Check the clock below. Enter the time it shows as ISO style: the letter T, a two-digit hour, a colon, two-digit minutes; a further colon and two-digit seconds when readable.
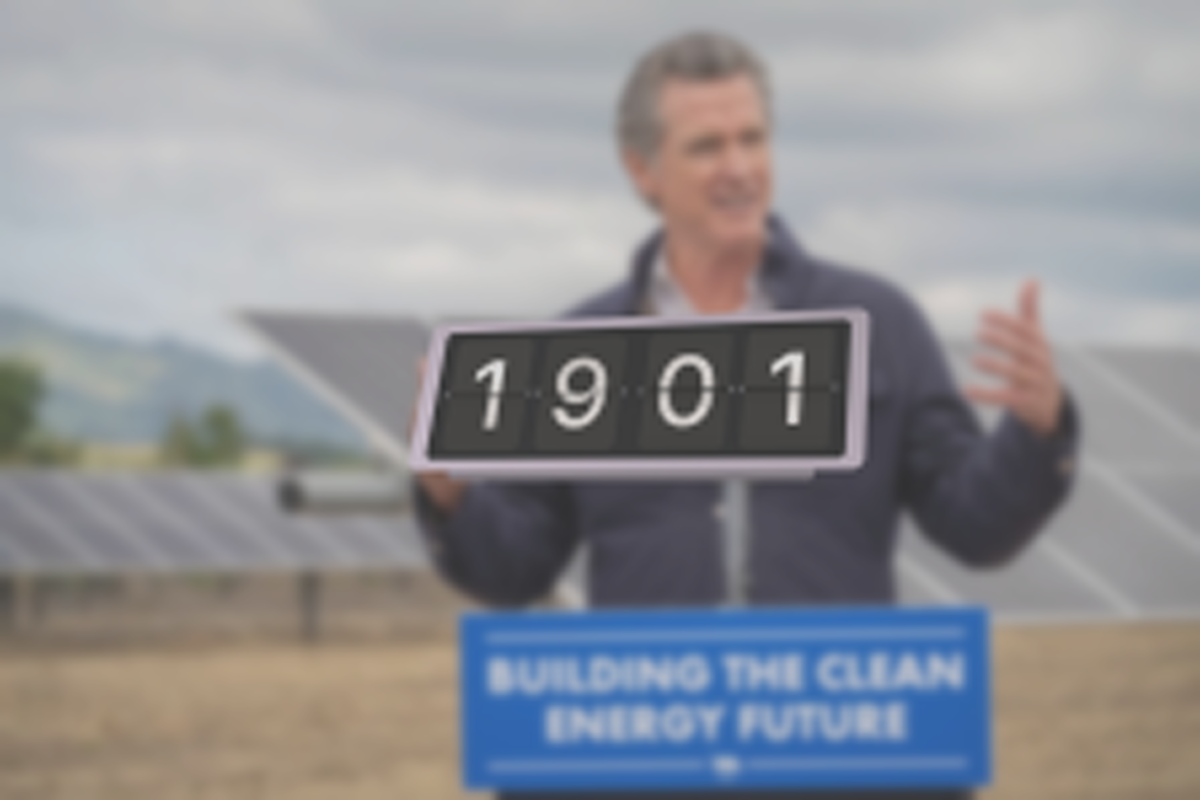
T19:01
